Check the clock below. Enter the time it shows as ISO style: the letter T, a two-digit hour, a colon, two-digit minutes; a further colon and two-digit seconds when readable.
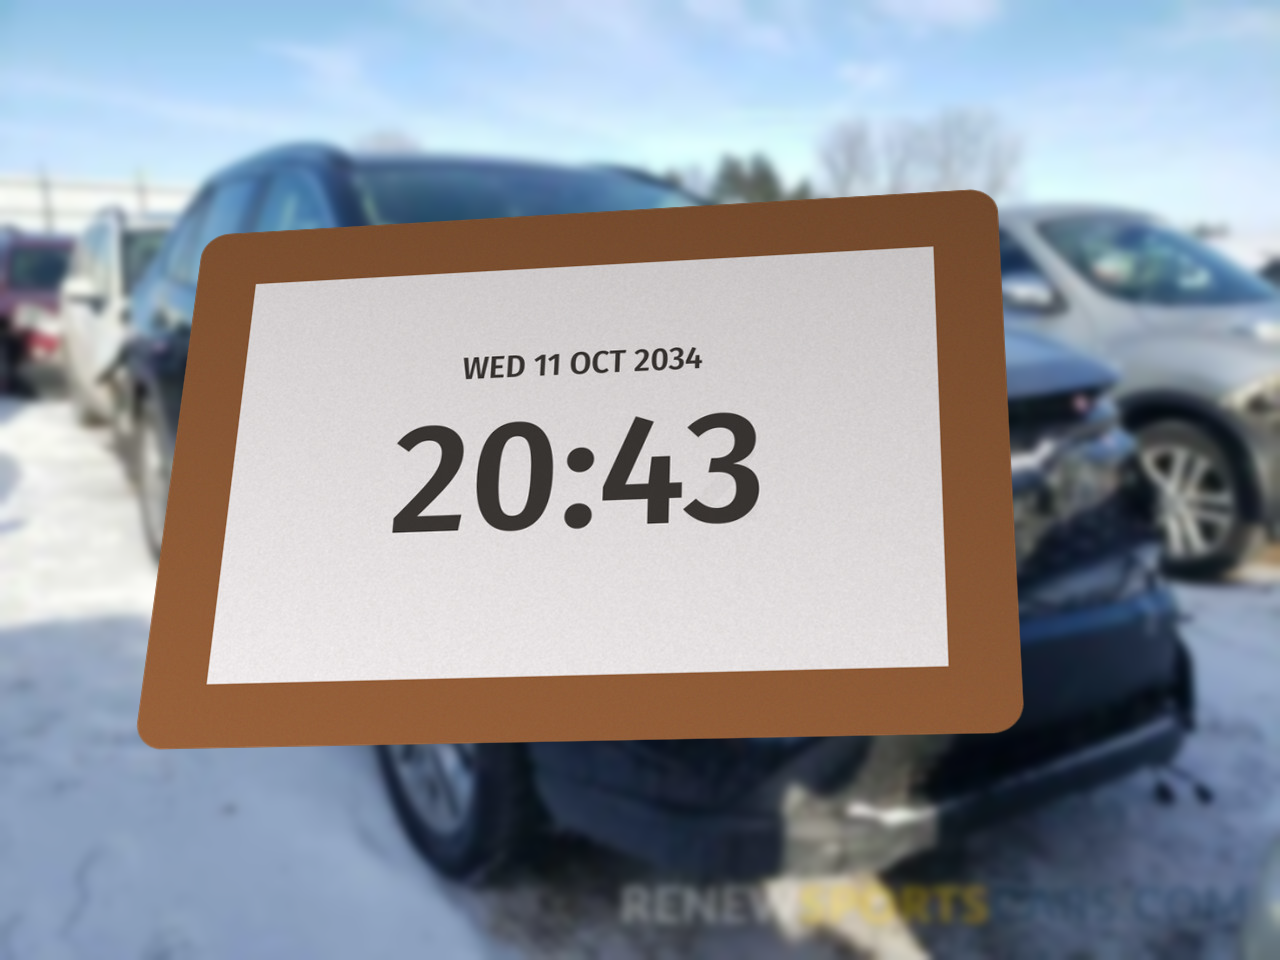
T20:43
